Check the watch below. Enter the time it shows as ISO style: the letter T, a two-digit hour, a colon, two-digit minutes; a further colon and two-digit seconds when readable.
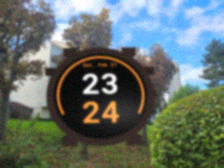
T23:24
